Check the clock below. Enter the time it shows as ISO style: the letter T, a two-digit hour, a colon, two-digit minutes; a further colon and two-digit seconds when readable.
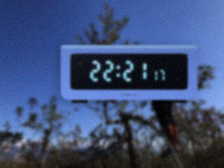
T22:21:17
